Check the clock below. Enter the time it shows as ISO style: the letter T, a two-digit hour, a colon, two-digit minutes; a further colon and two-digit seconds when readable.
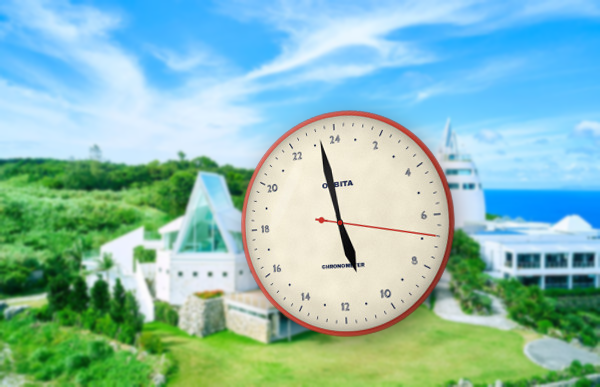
T10:58:17
